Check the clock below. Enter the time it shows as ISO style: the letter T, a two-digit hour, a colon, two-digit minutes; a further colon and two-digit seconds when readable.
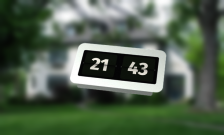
T21:43
